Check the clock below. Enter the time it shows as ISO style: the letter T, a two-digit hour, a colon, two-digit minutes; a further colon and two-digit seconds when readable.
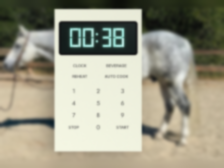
T00:38
